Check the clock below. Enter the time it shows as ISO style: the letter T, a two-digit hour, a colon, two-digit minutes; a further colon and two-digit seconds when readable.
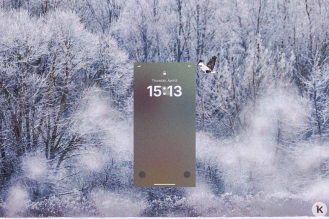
T15:13
